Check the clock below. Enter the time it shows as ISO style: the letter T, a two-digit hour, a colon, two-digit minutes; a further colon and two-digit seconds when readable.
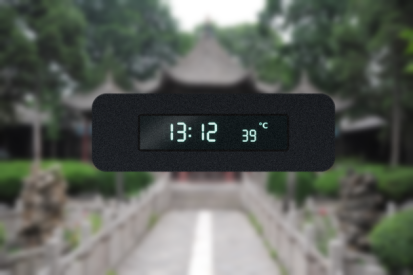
T13:12
